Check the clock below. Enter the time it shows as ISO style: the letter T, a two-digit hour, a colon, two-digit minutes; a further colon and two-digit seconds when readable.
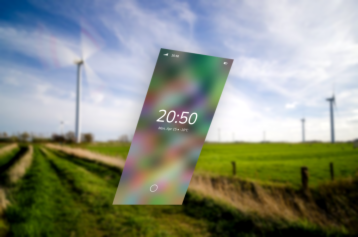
T20:50
